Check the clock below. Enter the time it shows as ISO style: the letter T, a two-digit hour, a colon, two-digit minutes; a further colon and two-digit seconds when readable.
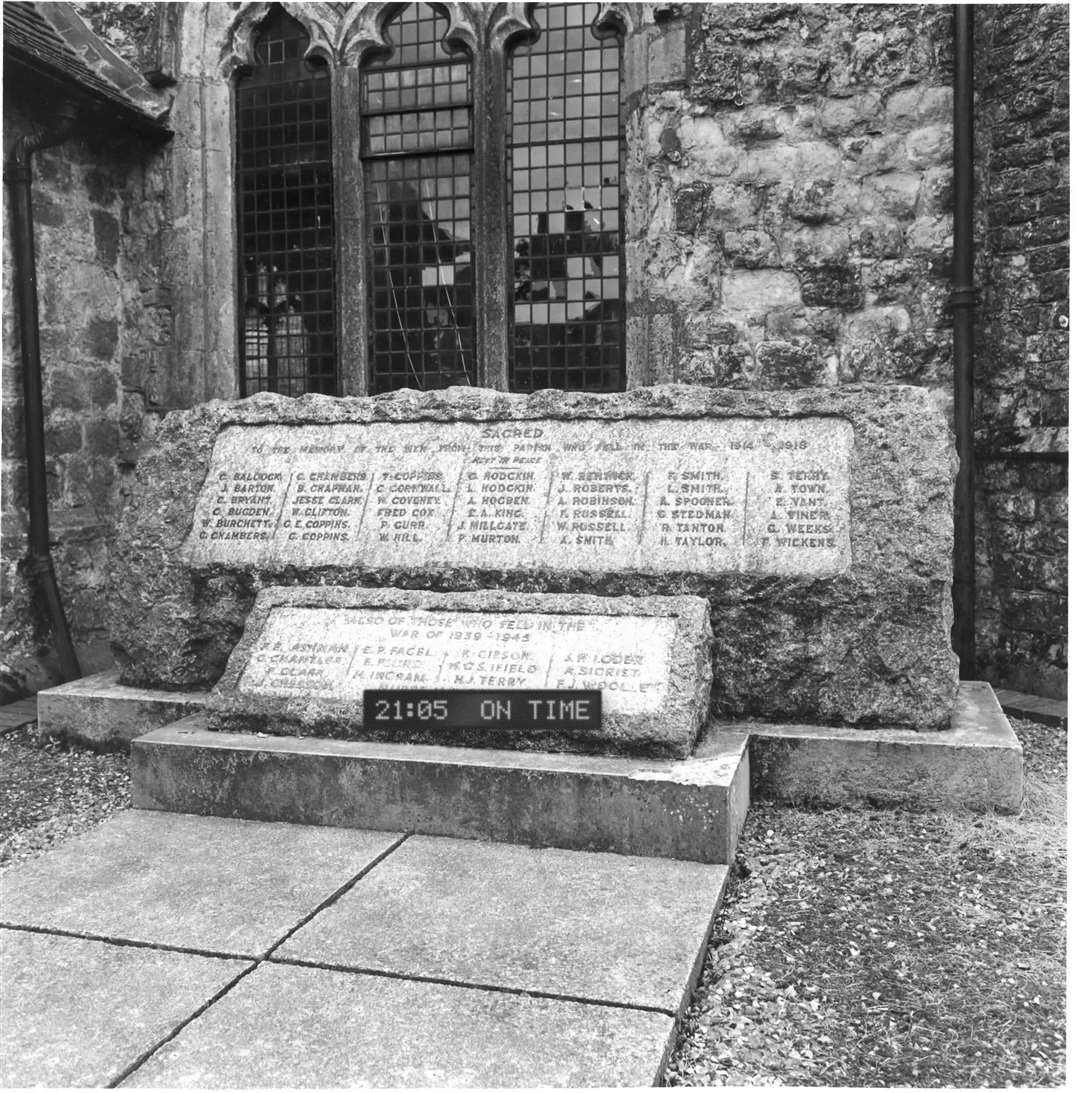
T21:05
